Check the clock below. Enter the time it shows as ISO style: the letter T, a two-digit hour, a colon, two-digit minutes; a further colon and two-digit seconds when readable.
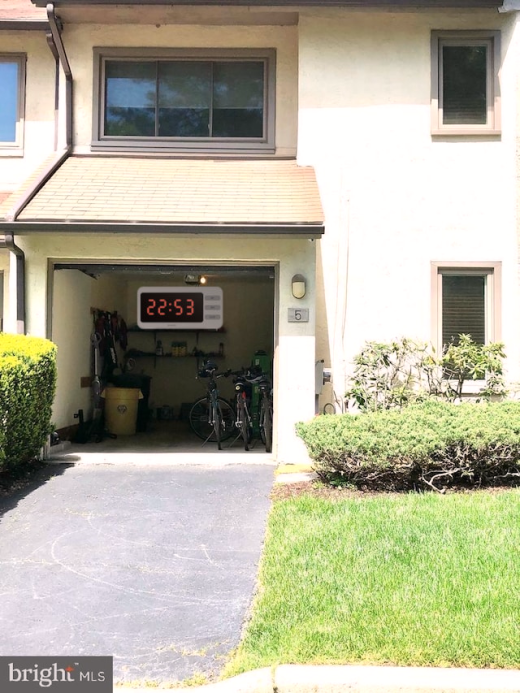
T22:53
